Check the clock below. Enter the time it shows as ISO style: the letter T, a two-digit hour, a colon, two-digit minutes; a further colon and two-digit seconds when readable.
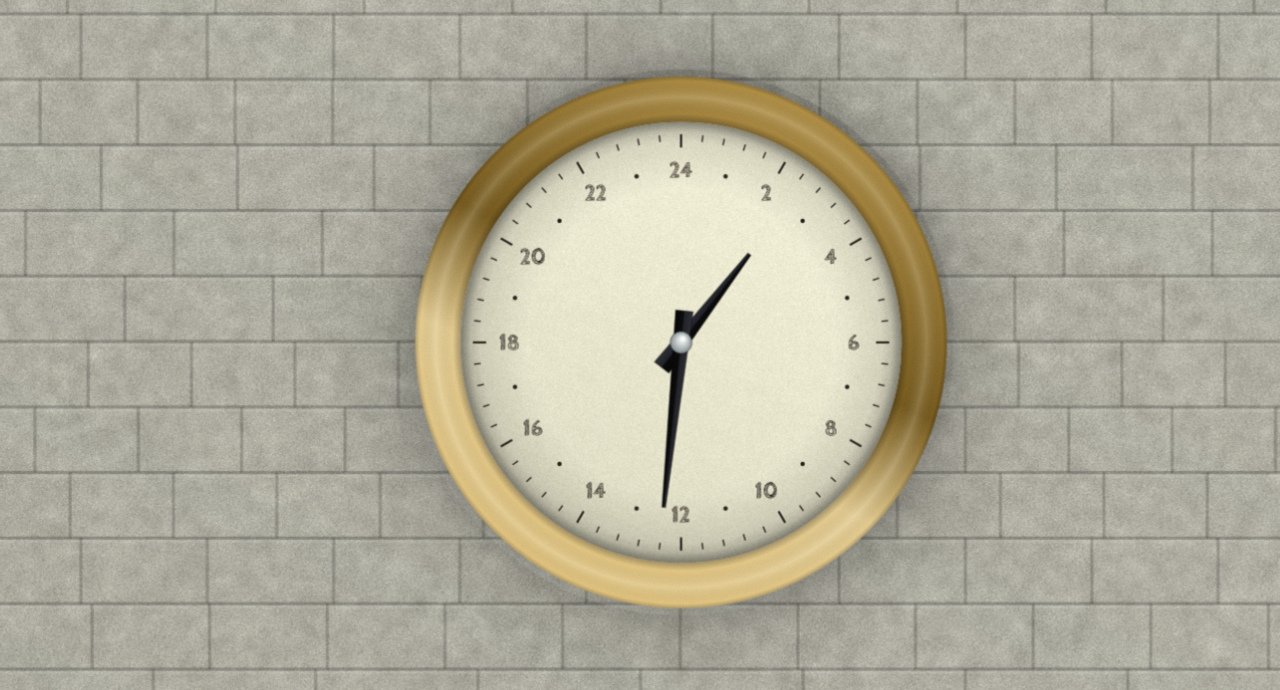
T02:31
